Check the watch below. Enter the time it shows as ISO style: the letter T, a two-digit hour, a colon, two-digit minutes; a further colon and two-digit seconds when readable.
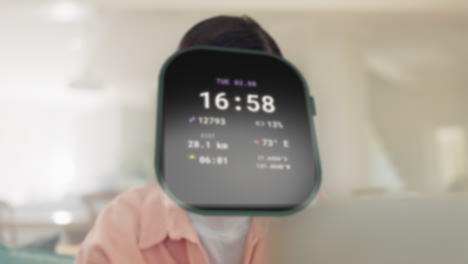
T16:58
